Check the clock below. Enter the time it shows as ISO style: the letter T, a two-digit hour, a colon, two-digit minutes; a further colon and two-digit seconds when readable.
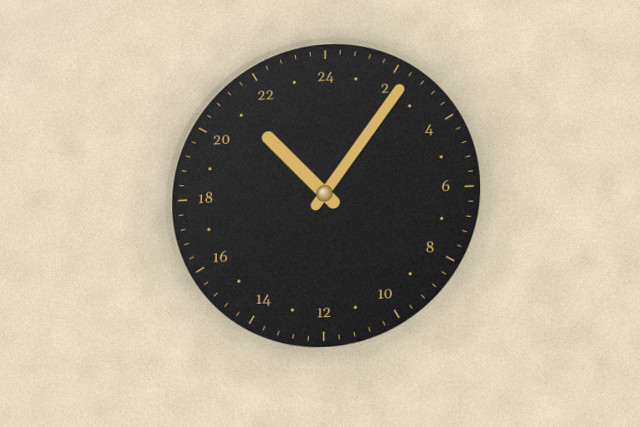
T21:06
